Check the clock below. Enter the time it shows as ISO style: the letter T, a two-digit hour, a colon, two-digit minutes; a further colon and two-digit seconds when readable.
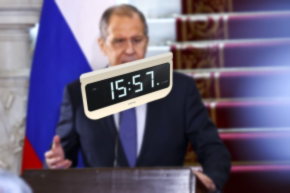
T15:57
